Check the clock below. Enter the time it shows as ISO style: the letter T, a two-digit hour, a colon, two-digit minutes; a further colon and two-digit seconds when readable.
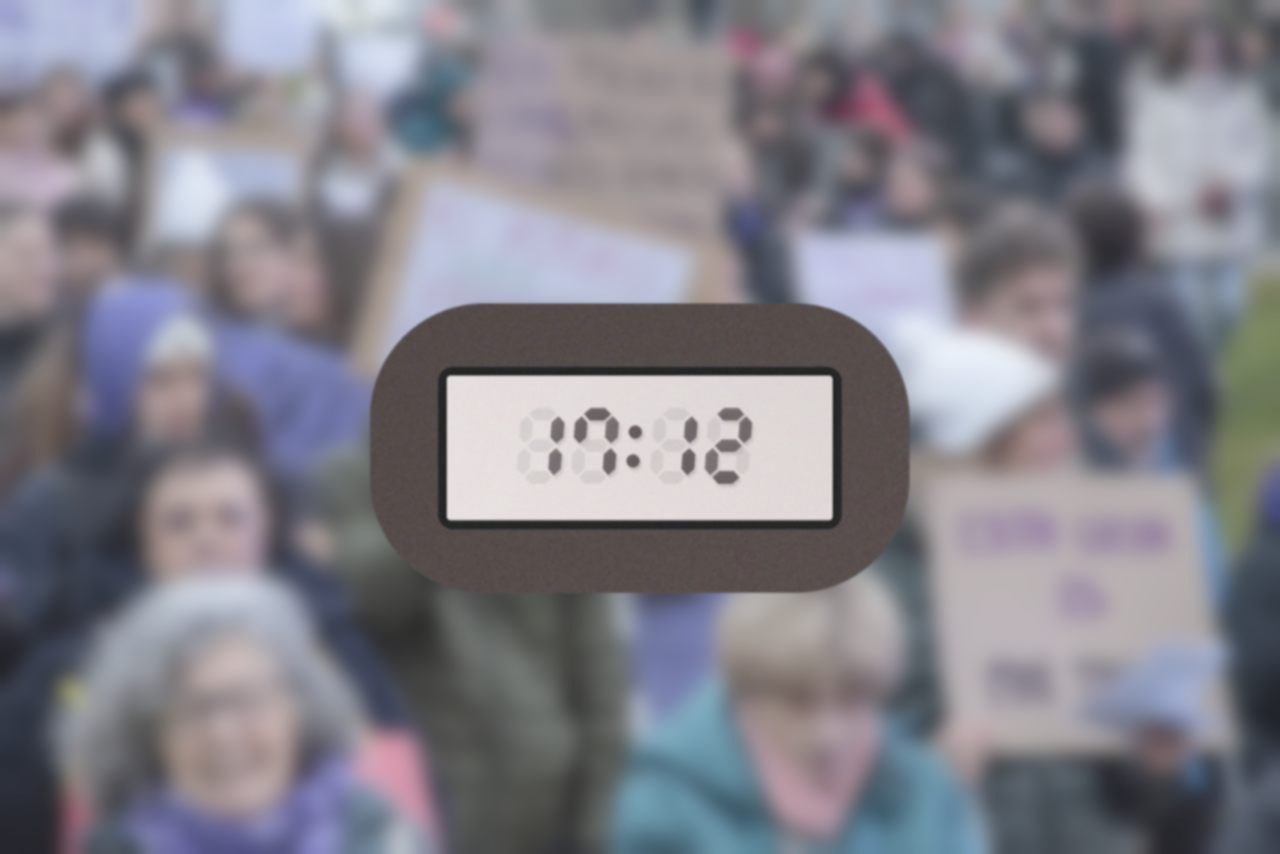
T17:12
